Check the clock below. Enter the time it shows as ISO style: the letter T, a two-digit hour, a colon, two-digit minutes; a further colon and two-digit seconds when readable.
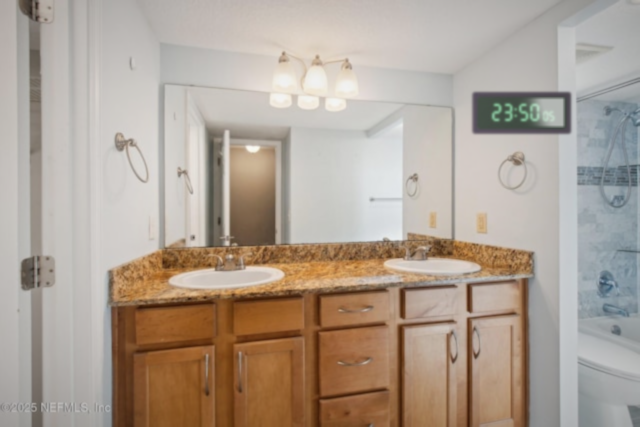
T23:50
